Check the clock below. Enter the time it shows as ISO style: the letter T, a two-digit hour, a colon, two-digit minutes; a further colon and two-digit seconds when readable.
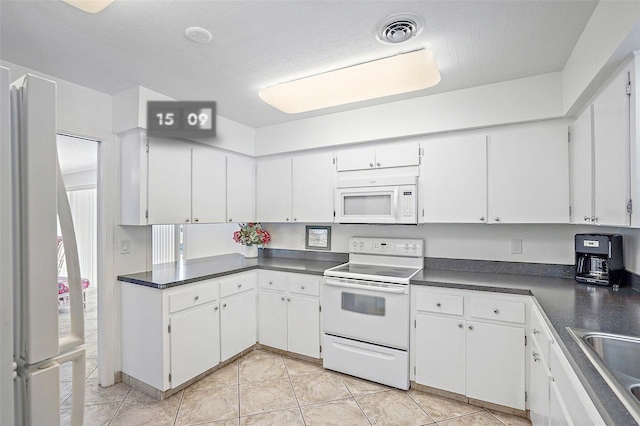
T15:09
